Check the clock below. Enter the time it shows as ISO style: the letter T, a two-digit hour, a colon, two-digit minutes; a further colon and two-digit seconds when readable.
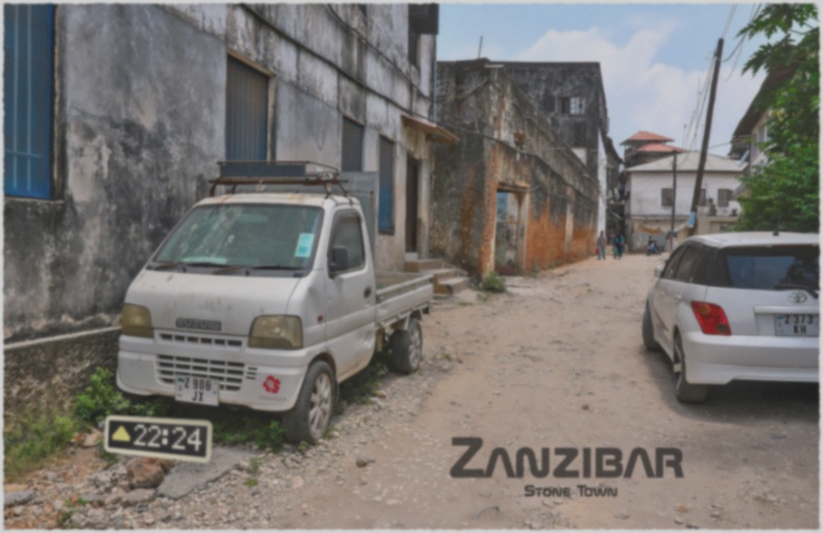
T22:24
